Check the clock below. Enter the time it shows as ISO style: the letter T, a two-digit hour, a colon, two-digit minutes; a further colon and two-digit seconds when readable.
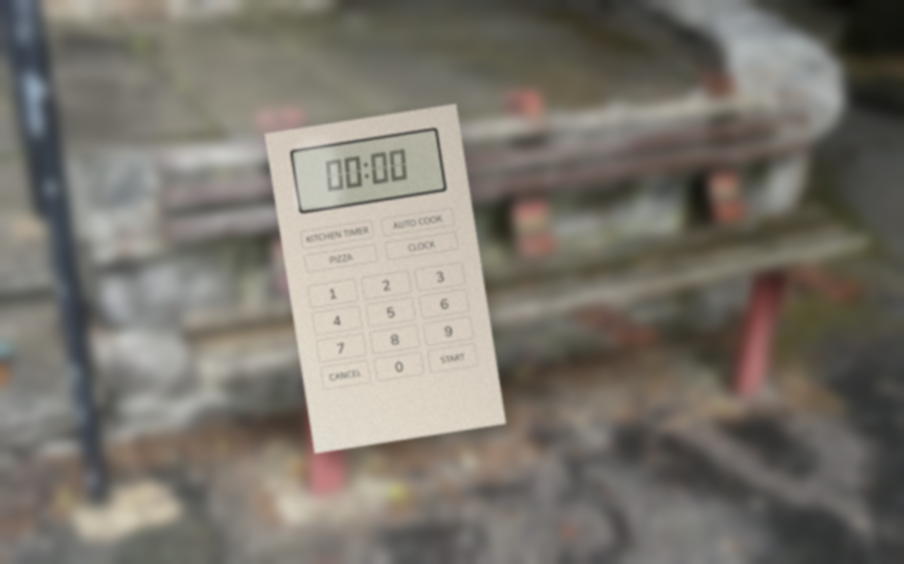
T00:00
